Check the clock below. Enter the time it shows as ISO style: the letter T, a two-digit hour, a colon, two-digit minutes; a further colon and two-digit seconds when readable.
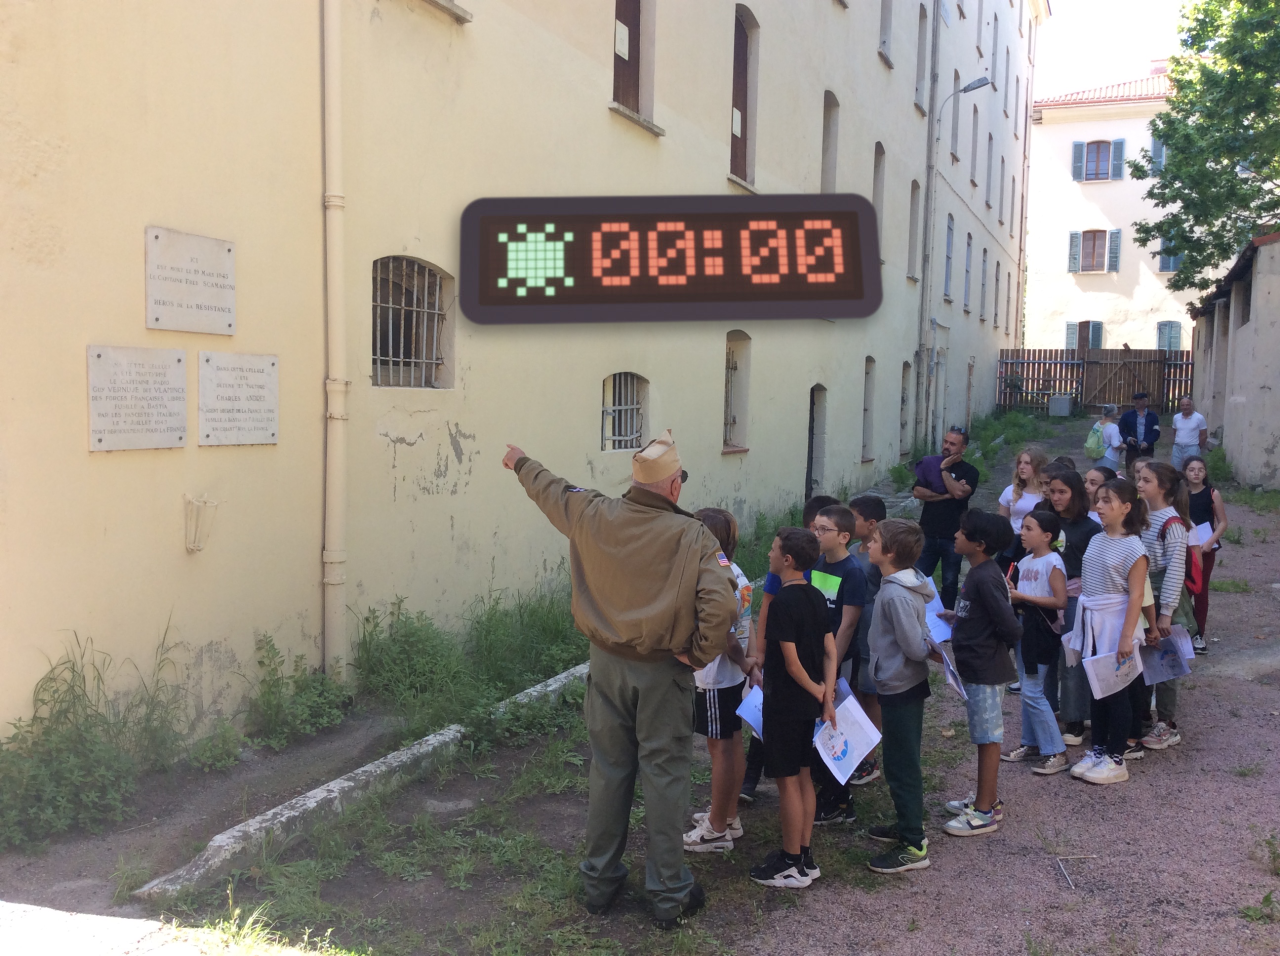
T00:00
